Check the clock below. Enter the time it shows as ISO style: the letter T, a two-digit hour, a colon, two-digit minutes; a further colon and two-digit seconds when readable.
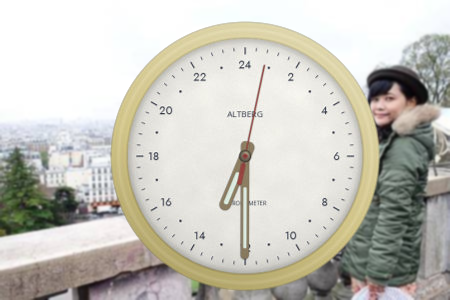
T13:30:02
